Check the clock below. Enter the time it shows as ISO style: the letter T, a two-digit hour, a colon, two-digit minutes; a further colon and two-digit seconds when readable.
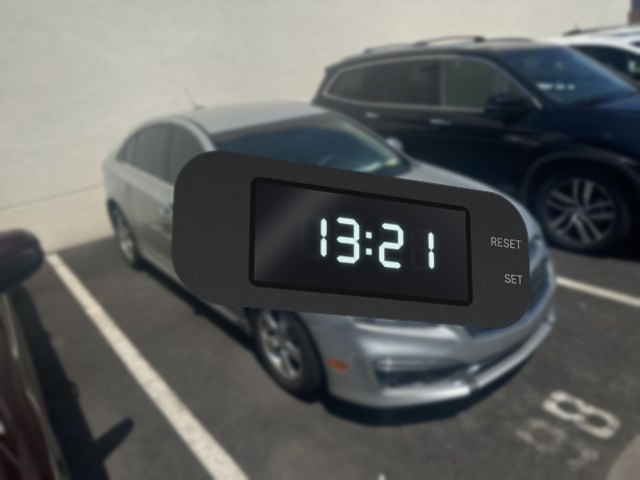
T13:21
